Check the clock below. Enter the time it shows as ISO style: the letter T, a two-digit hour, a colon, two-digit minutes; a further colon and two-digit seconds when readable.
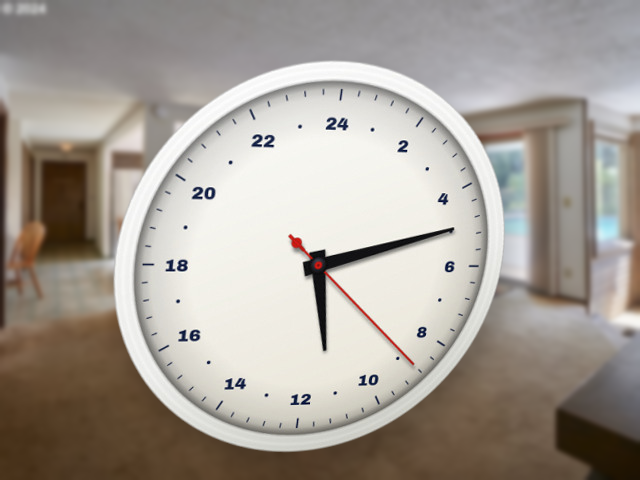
T11:12:22
